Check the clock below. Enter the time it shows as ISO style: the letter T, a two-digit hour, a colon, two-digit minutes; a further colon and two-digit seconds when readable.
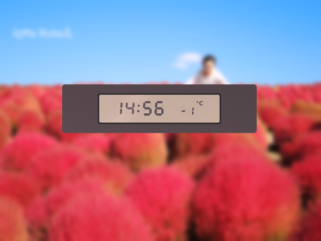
T14:56
